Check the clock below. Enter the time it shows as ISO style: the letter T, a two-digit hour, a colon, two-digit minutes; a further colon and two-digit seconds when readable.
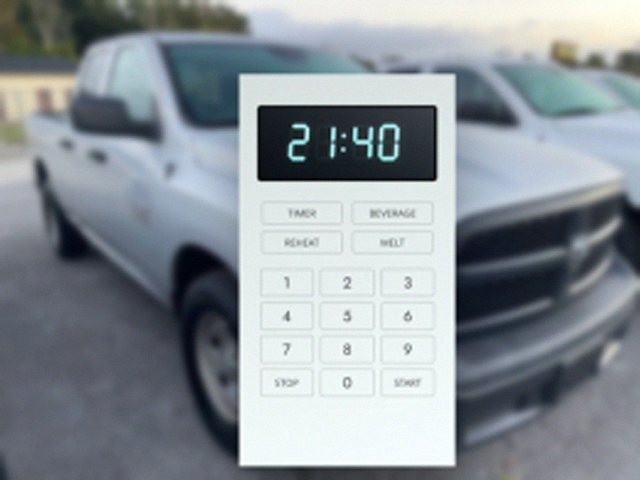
T21:40
